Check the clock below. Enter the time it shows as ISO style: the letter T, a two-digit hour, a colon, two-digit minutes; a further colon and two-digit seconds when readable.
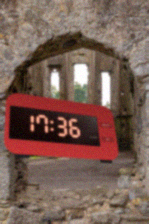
T17:36
